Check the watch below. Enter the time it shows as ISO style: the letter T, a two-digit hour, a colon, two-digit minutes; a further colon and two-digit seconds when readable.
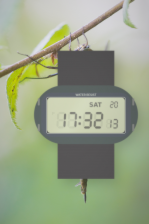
T17:32:13
